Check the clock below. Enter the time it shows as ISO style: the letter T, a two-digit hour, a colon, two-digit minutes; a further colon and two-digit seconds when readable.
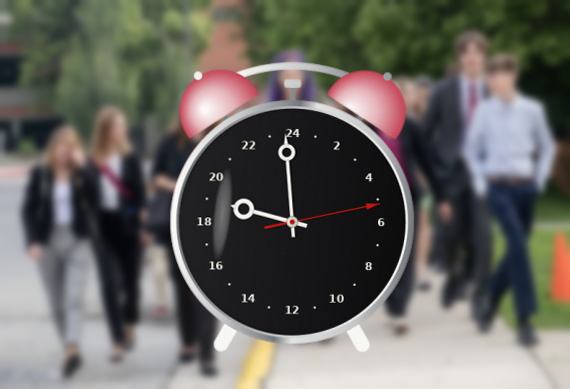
T18:59:13
